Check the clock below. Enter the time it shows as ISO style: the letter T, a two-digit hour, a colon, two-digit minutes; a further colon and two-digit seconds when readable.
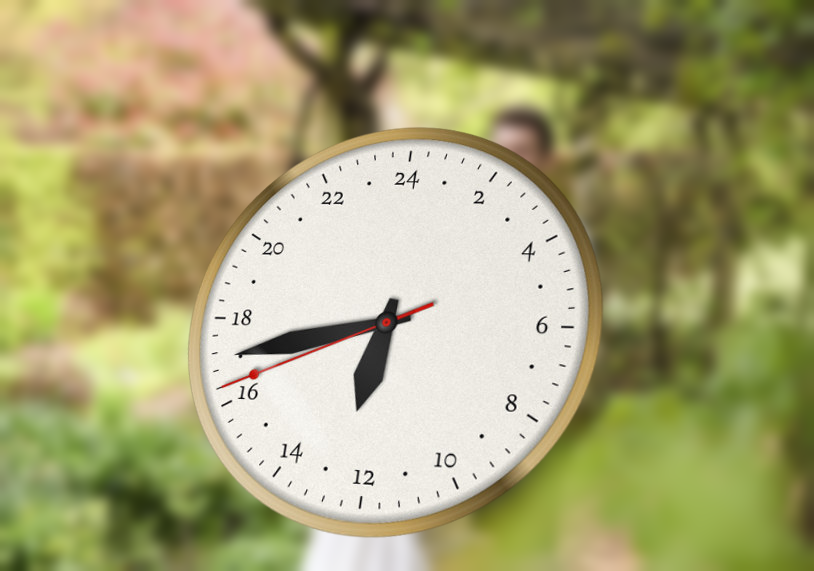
T12:42:41
